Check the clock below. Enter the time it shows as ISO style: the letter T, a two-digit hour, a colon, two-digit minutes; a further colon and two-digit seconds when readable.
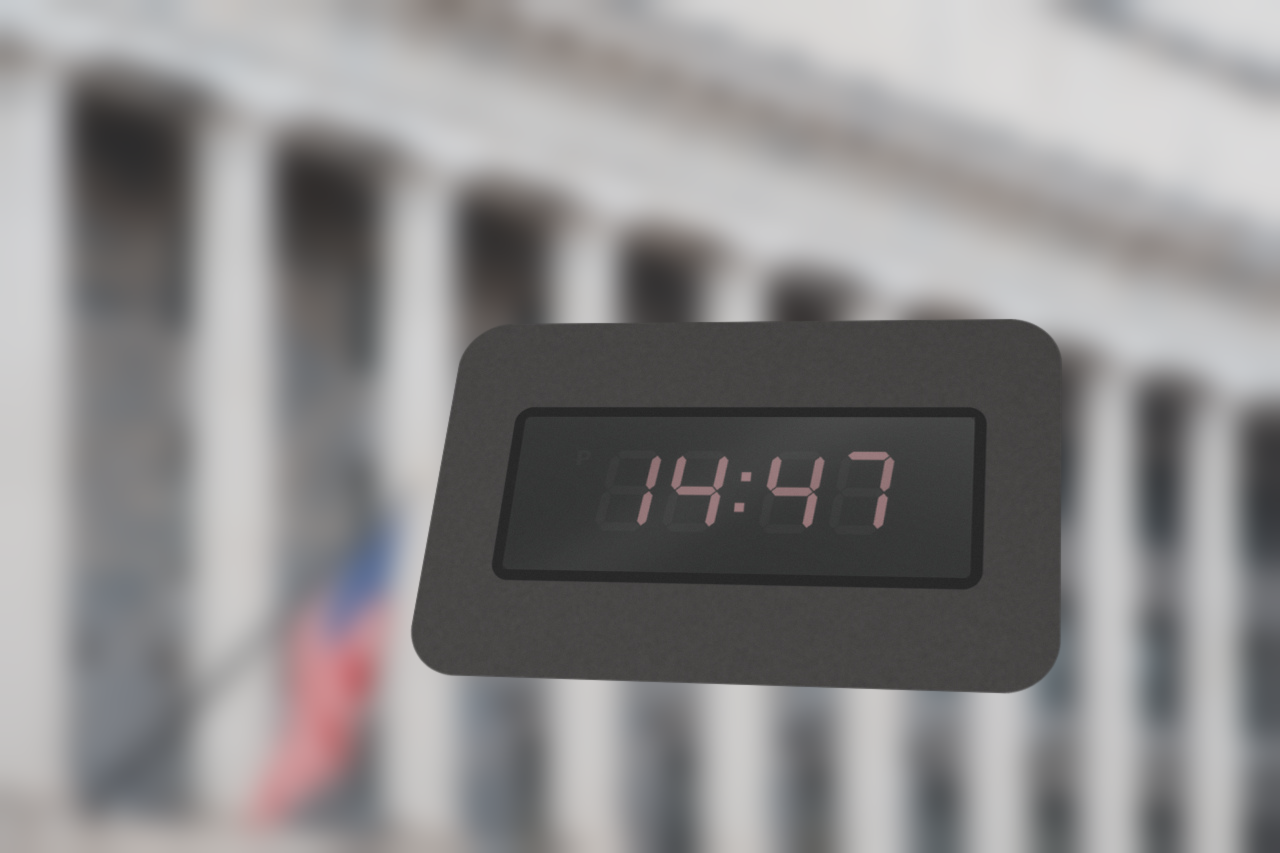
T14:47
